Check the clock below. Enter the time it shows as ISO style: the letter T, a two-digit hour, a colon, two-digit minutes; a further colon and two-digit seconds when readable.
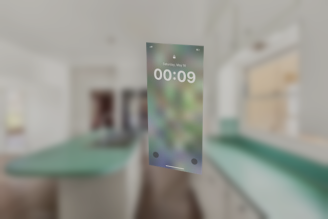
T00:09
